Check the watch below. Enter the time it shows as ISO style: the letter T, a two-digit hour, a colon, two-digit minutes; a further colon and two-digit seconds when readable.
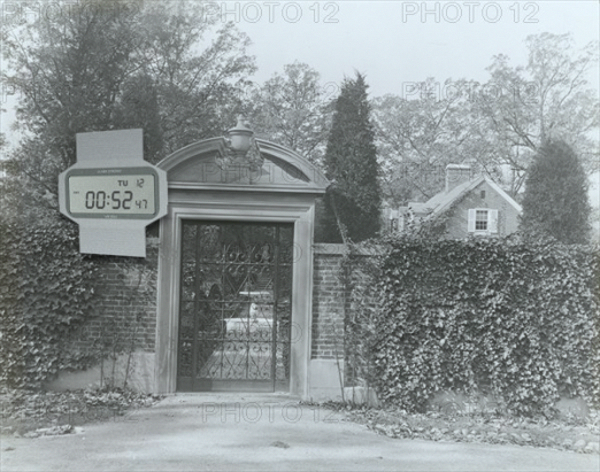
T00:52:47
